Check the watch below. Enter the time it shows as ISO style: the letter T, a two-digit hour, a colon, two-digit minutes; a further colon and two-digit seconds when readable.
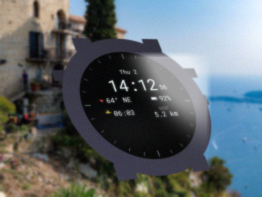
T14:12
